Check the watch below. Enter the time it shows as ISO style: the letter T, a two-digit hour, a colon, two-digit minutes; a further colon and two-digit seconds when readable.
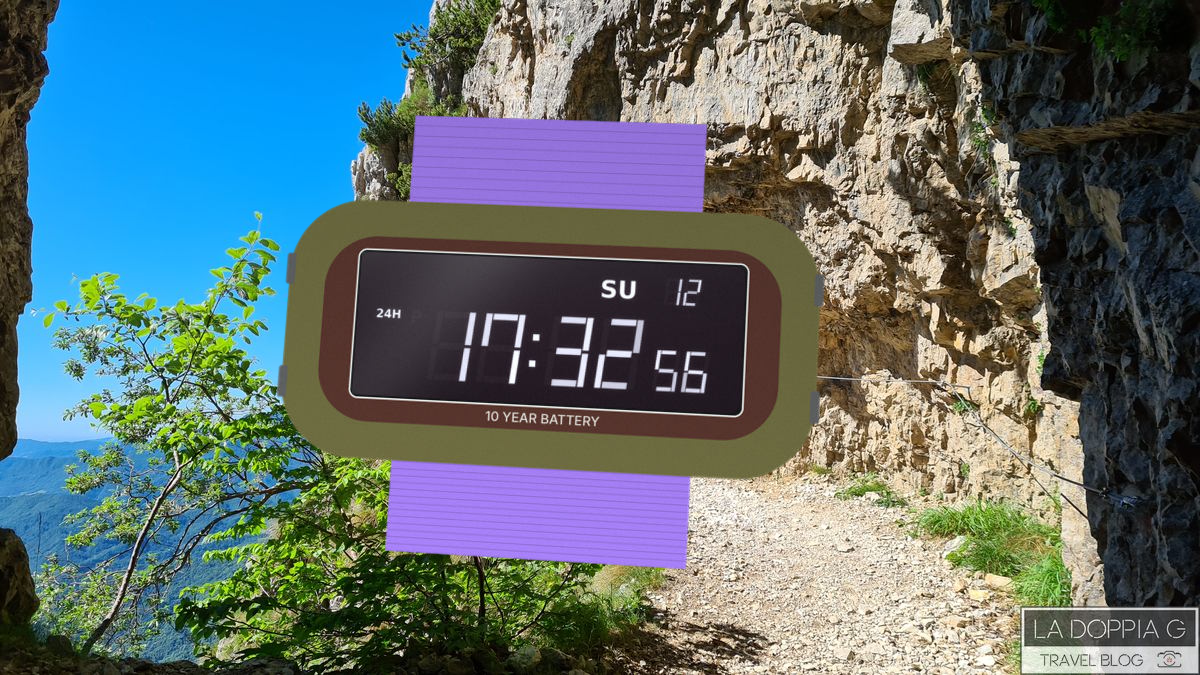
T17:32:56
